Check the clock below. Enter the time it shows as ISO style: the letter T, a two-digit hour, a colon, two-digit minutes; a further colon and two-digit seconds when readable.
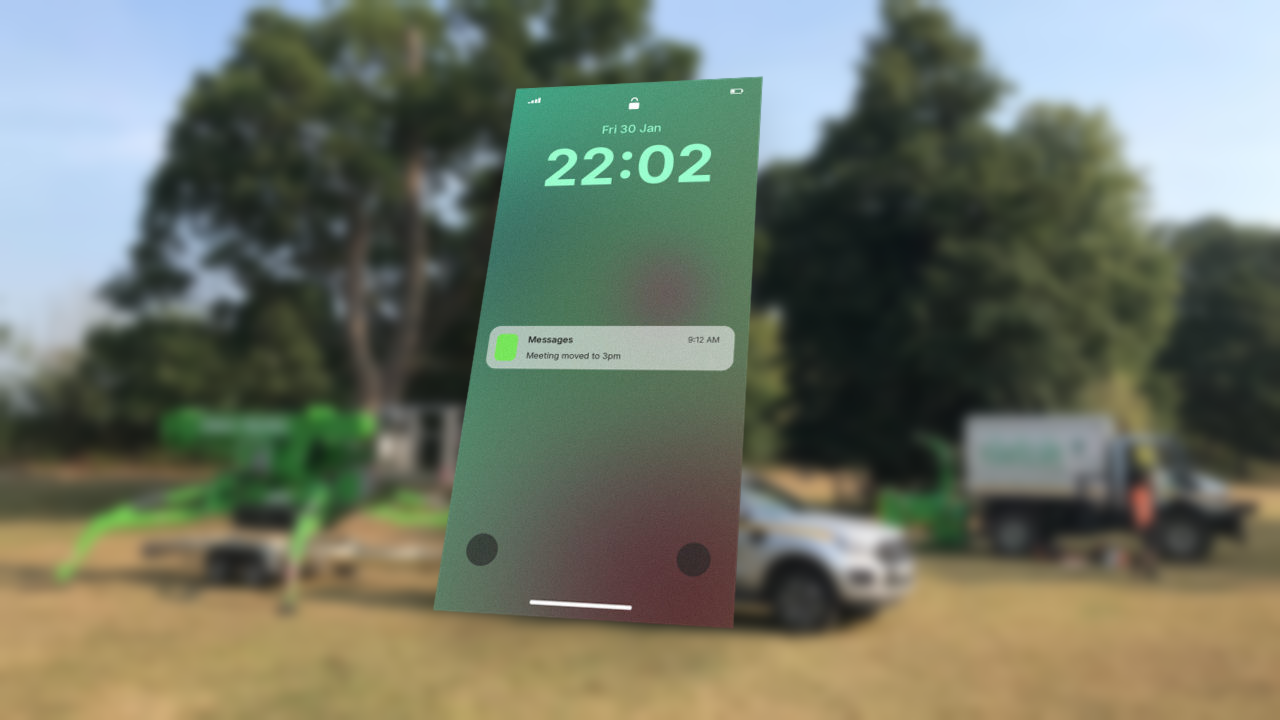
T22:02
